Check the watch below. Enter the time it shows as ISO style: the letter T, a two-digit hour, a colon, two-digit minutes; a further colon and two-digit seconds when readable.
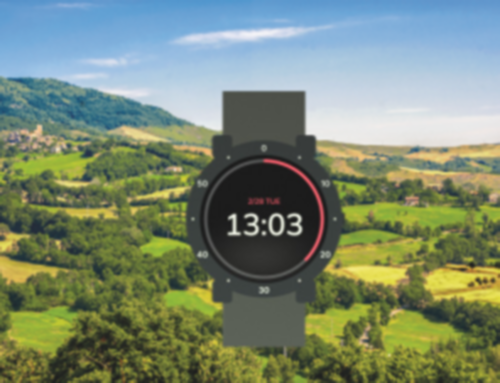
T13:03
